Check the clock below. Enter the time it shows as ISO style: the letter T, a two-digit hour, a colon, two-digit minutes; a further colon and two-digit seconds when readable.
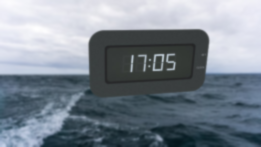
T17:05
